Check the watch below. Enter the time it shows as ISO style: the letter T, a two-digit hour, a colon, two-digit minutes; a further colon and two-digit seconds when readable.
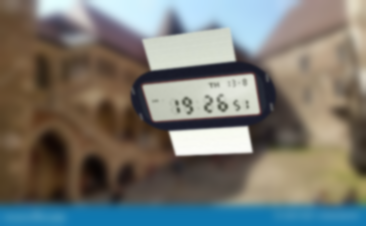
T19:26:51
